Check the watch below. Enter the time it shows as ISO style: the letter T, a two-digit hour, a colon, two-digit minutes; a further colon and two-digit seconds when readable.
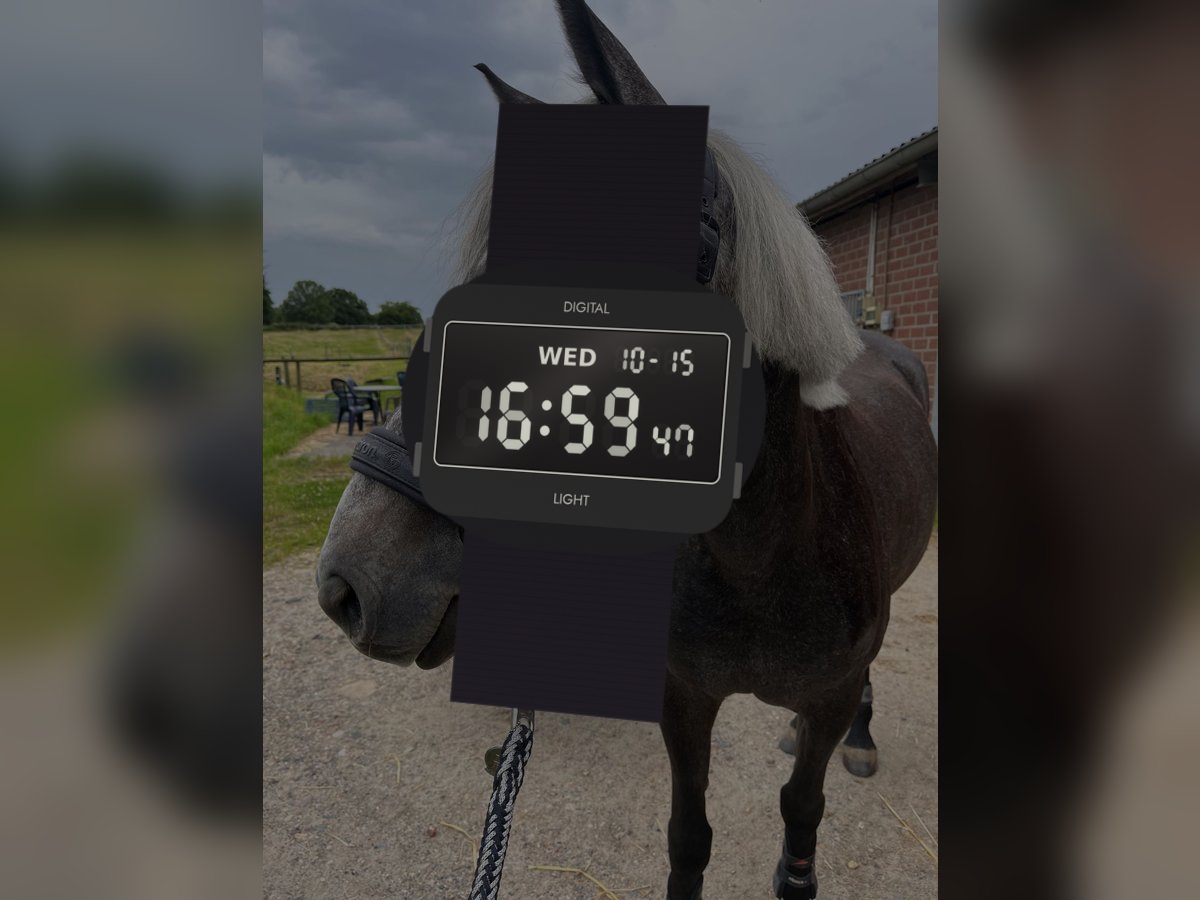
T16:59:47
